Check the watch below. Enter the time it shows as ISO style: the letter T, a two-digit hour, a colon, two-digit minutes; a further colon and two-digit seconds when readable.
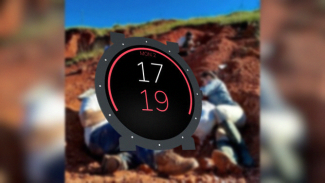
T17:19
